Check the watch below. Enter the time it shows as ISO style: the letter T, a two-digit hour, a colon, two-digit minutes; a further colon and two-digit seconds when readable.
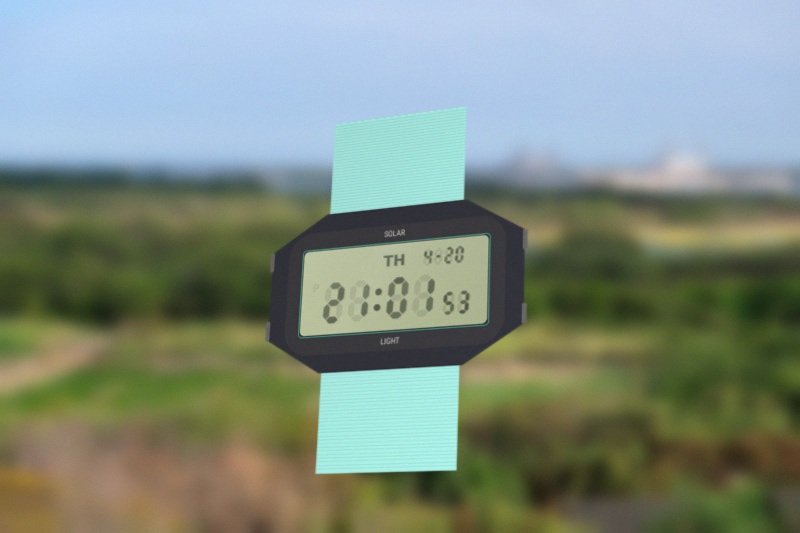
T21:01:53
